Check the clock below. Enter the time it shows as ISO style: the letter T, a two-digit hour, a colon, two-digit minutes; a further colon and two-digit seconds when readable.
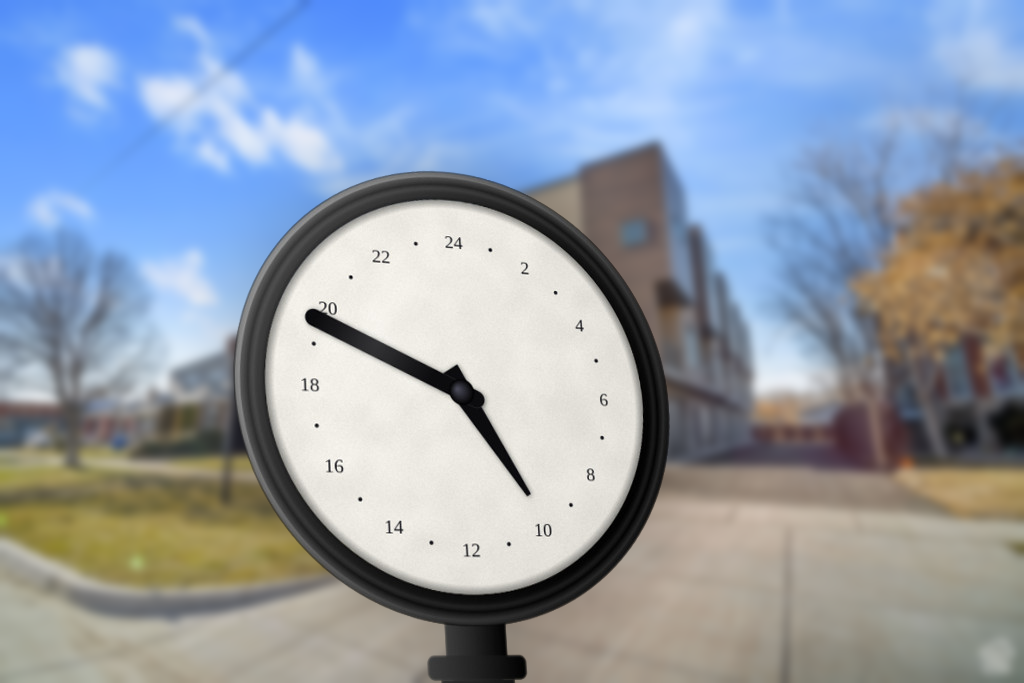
T09:49
